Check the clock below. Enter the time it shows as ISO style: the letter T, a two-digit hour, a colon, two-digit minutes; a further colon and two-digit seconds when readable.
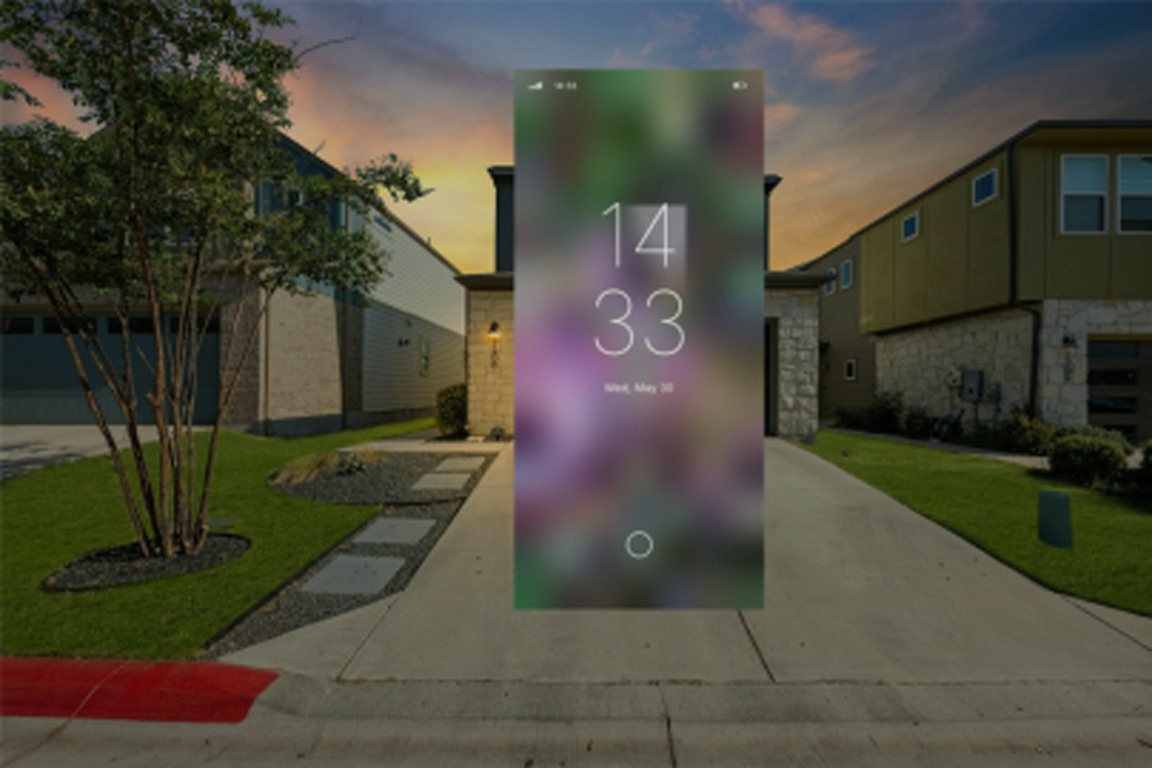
T14:33
